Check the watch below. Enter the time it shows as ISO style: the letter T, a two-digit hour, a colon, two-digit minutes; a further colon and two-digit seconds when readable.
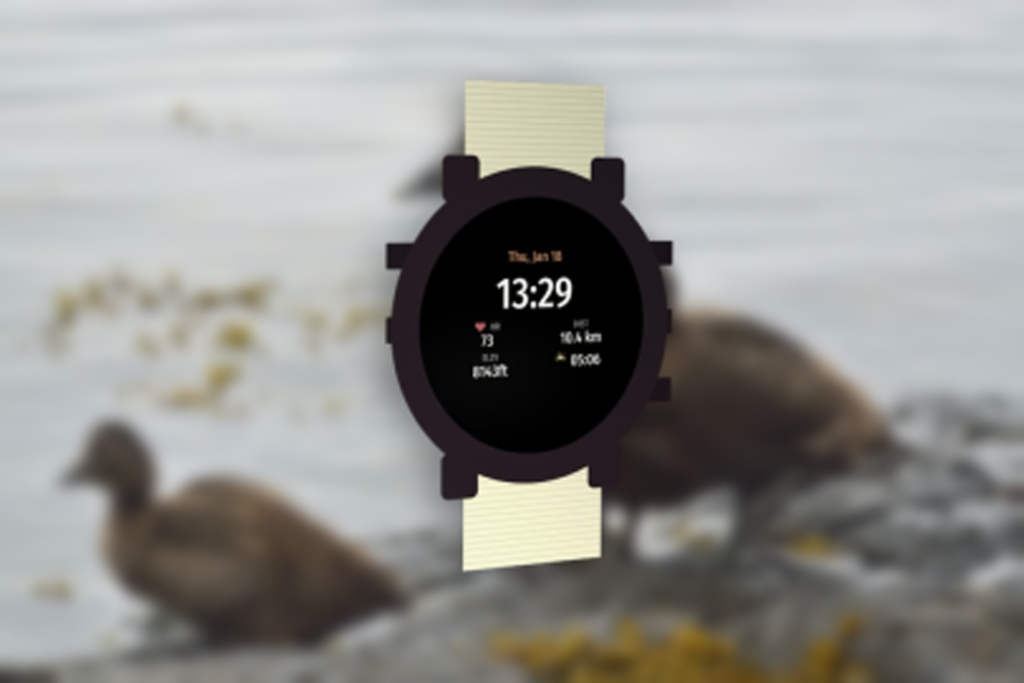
T13:29
